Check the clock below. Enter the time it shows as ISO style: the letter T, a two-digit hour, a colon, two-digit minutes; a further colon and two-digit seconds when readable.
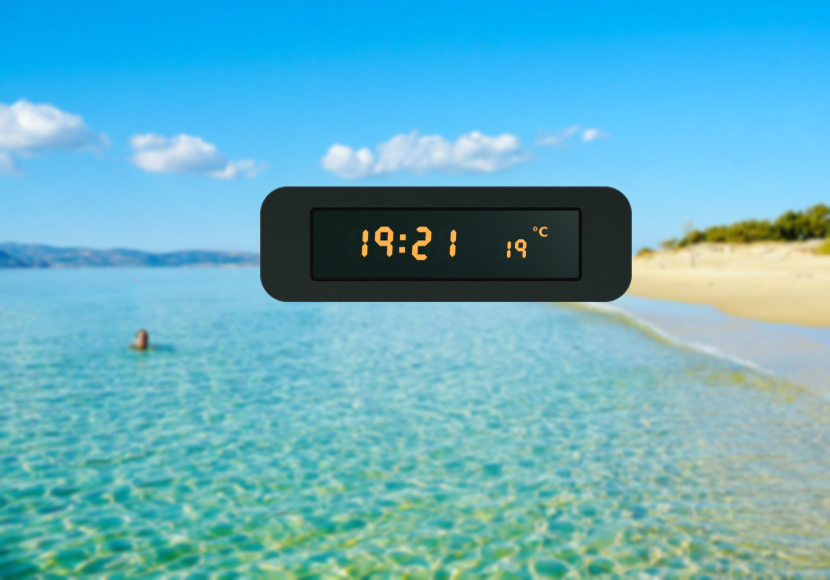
T19:21
